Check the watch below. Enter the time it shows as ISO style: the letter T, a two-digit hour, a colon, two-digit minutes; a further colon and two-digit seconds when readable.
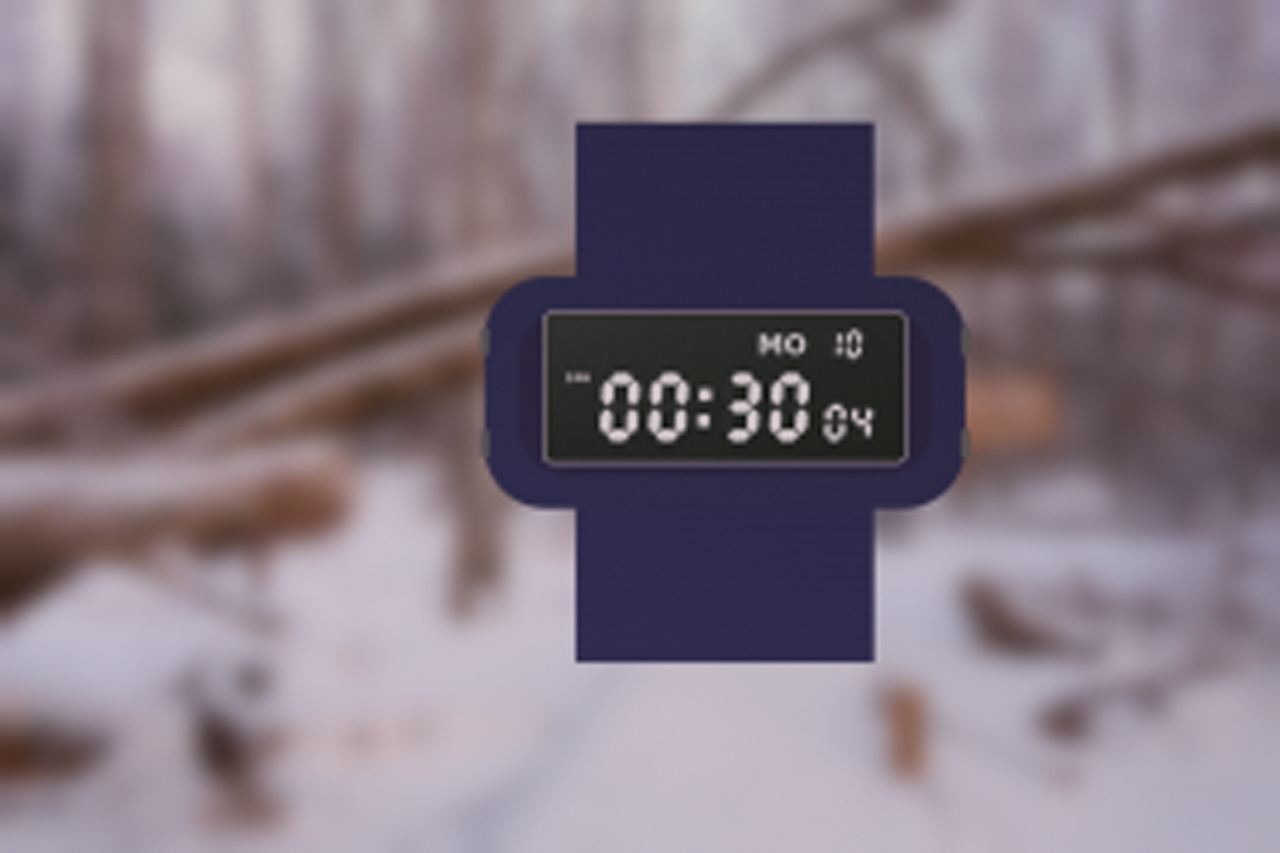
T00:30:04
